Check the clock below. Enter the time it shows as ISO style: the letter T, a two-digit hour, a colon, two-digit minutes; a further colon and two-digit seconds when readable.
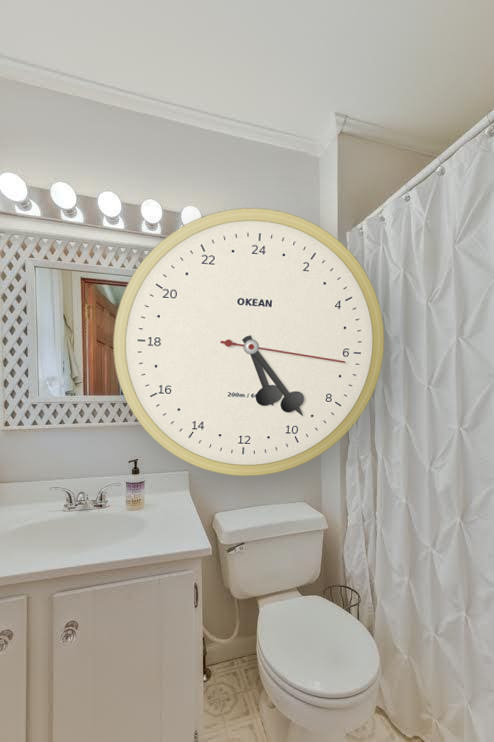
T10:23:16
